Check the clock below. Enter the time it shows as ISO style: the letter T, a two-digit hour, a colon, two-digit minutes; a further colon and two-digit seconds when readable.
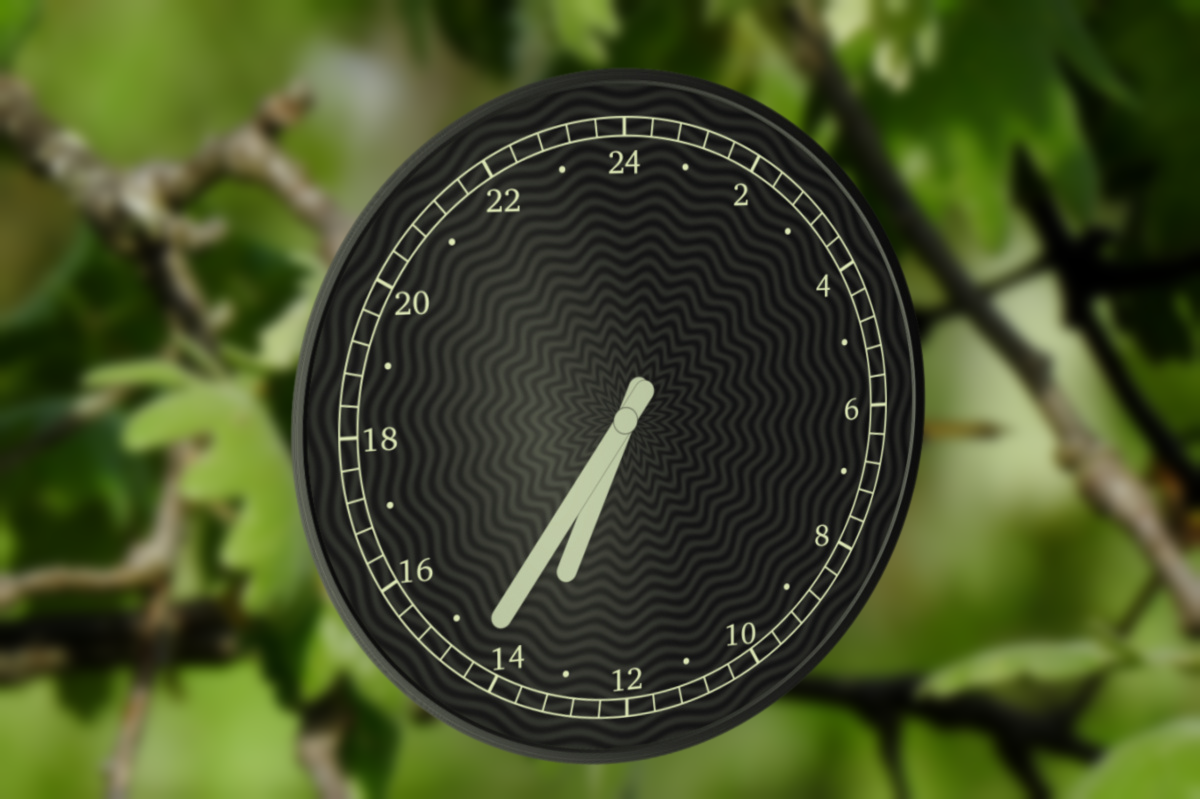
T13:36
